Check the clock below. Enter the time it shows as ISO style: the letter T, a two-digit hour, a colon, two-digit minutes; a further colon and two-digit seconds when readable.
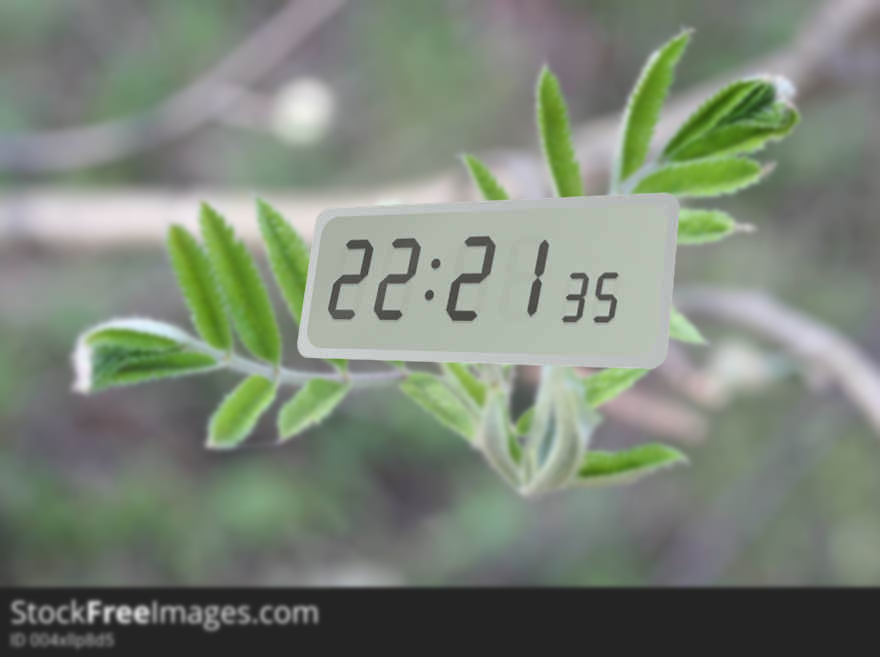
T22:21:35
